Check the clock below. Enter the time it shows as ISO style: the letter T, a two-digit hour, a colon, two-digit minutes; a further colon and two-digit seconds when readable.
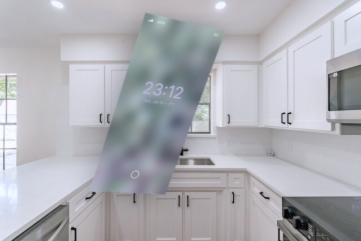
T23:12
